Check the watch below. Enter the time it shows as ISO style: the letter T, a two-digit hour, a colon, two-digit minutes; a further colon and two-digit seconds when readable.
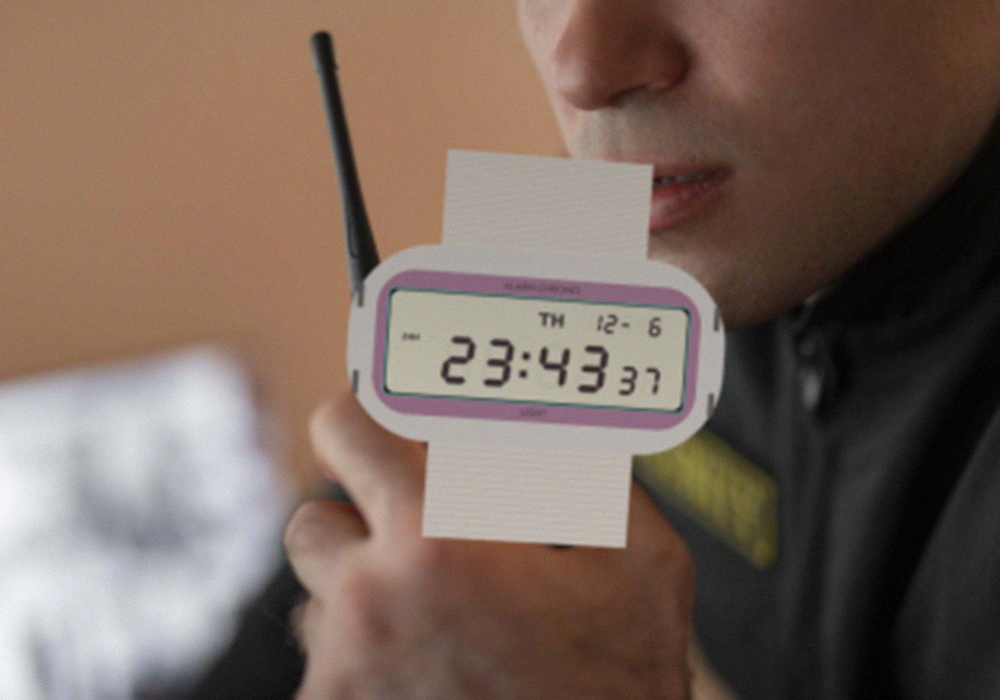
T23:43:37
